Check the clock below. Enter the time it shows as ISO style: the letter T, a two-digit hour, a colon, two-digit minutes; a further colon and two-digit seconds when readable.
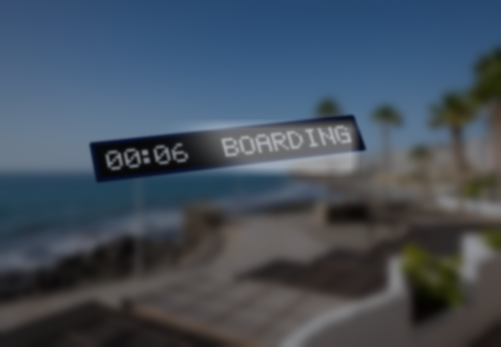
T00:06
